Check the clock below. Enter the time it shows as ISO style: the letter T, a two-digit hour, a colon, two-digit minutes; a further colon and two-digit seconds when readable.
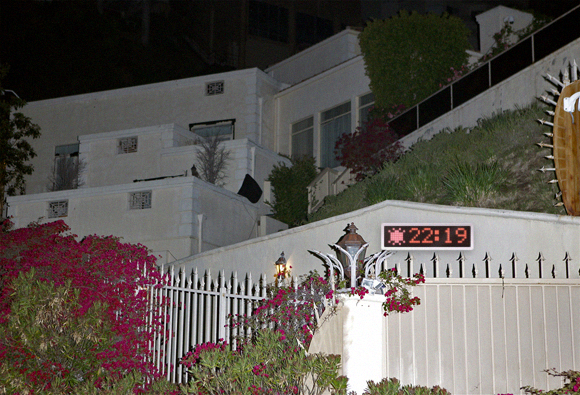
T22:19
